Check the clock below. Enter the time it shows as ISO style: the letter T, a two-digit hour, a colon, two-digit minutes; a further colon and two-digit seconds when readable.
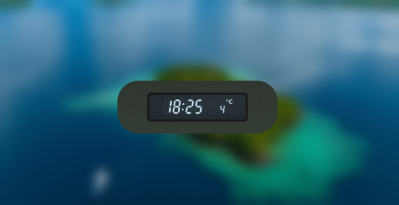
T18:25
